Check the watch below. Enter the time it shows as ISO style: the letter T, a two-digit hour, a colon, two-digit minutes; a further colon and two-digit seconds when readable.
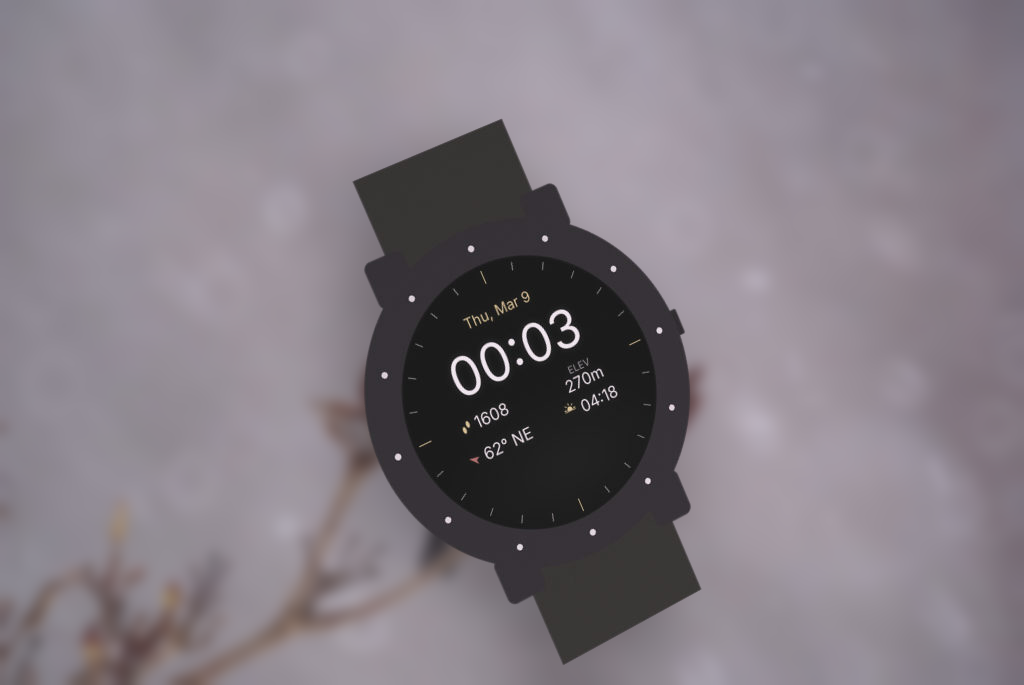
T00:03
